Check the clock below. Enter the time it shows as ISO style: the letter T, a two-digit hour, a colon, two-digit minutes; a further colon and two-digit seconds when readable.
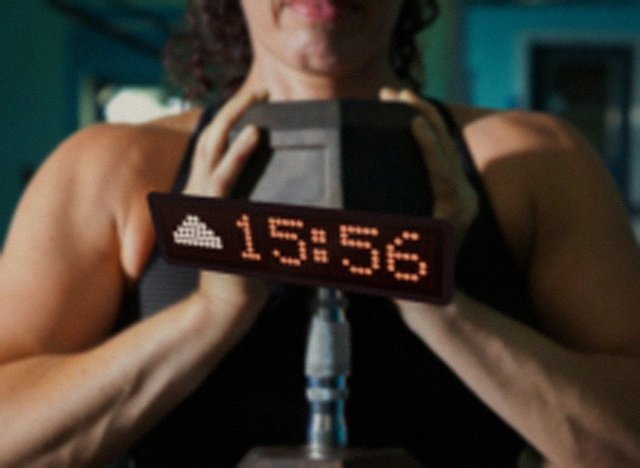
T15:56
